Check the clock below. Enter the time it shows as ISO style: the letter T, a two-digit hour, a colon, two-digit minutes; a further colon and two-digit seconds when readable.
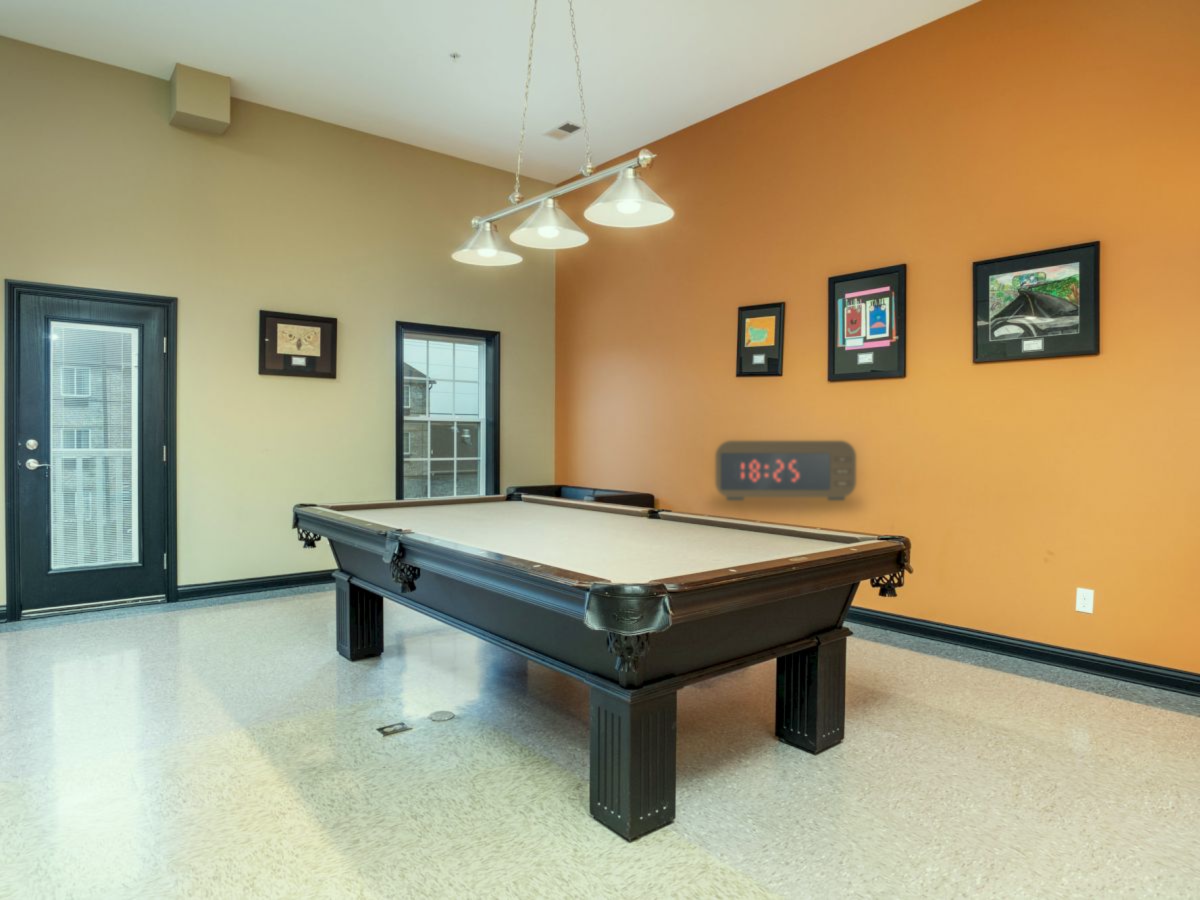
T18:25
